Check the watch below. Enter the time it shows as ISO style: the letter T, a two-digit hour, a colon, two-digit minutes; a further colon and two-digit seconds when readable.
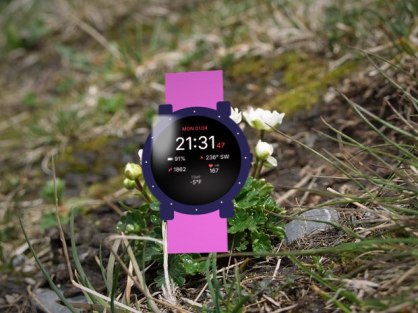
T21:31
